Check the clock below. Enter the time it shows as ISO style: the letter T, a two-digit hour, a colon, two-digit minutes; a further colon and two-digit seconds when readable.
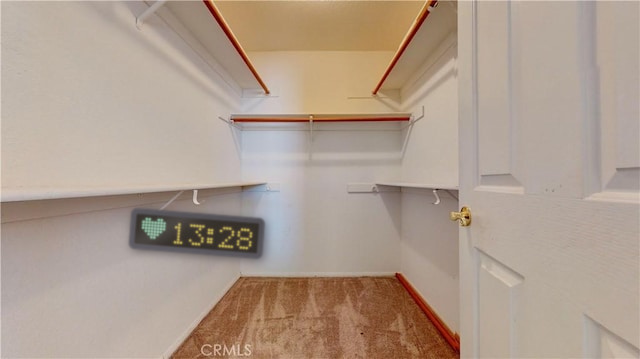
T13:28
